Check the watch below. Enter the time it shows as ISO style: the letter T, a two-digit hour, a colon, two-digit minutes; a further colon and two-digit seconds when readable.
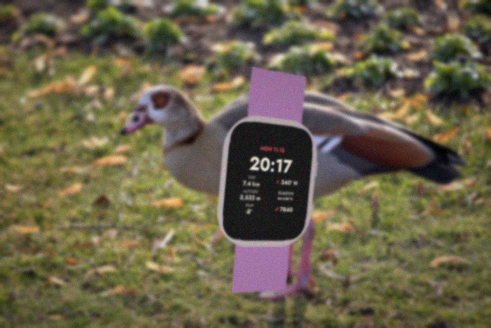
T20:17
